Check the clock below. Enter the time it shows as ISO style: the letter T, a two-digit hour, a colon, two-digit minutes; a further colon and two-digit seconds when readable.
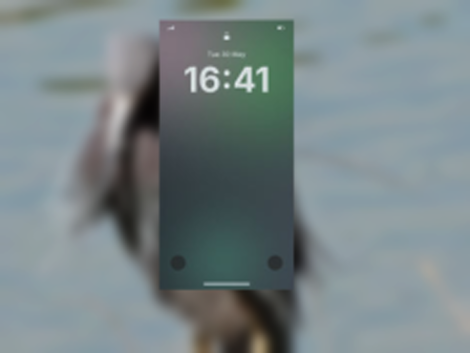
T16:41
